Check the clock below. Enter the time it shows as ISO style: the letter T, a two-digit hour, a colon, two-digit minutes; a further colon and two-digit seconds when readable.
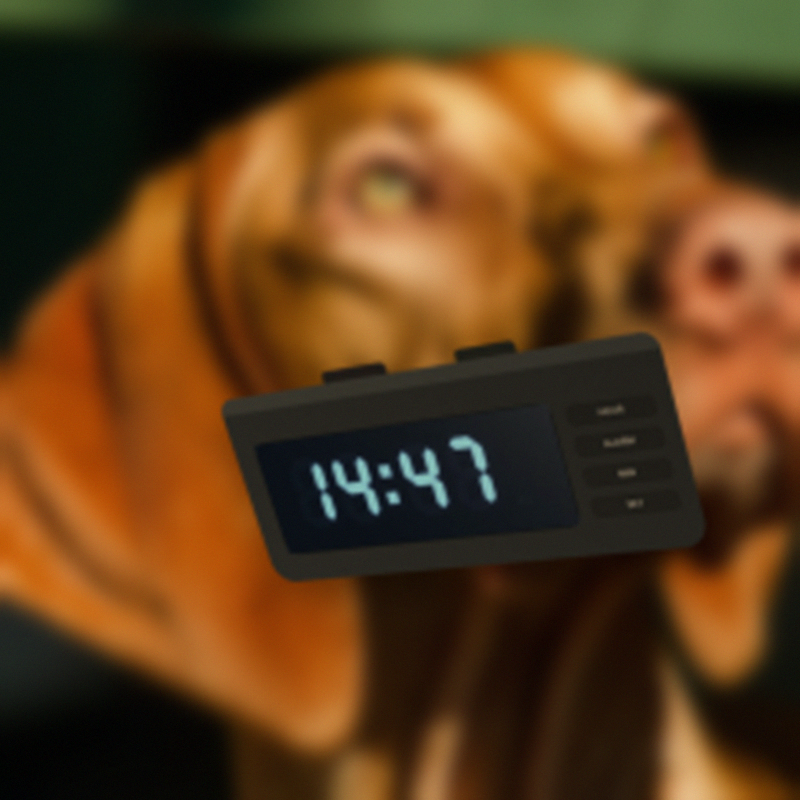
T14:47
